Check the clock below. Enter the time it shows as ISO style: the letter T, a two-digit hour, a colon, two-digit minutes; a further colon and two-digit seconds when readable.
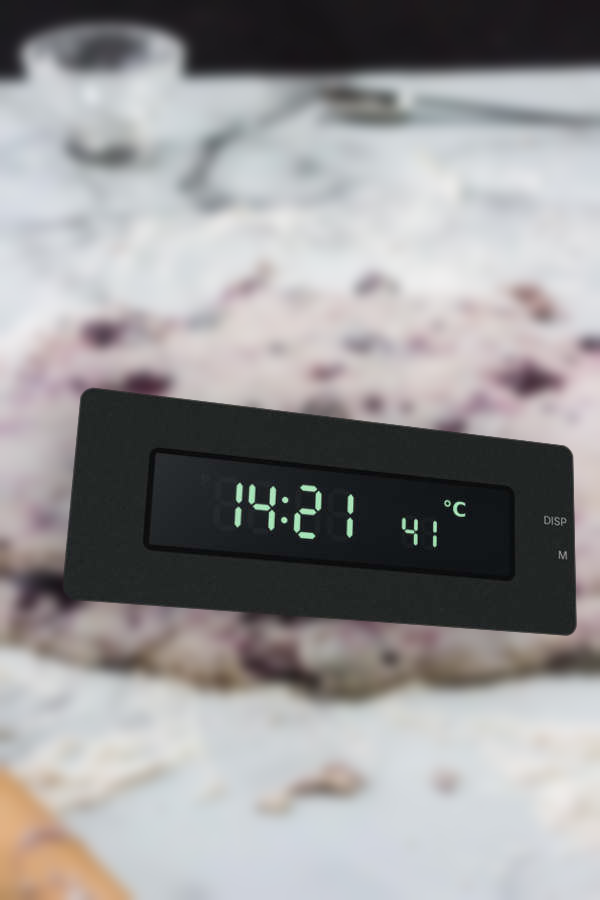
T14:21
